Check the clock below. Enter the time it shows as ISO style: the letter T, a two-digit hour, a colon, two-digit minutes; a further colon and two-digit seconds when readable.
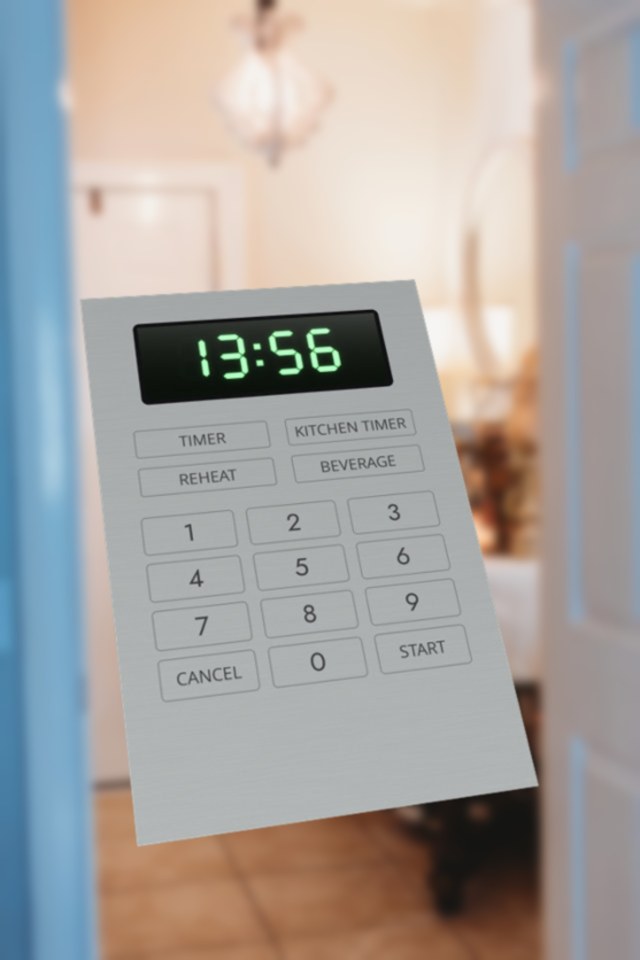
T13:56
